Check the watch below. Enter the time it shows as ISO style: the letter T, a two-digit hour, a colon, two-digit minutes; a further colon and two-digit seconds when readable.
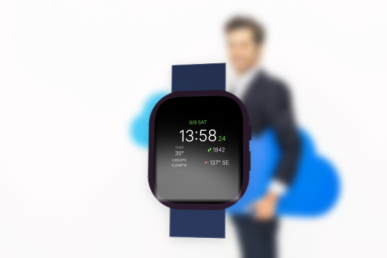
T13:58
